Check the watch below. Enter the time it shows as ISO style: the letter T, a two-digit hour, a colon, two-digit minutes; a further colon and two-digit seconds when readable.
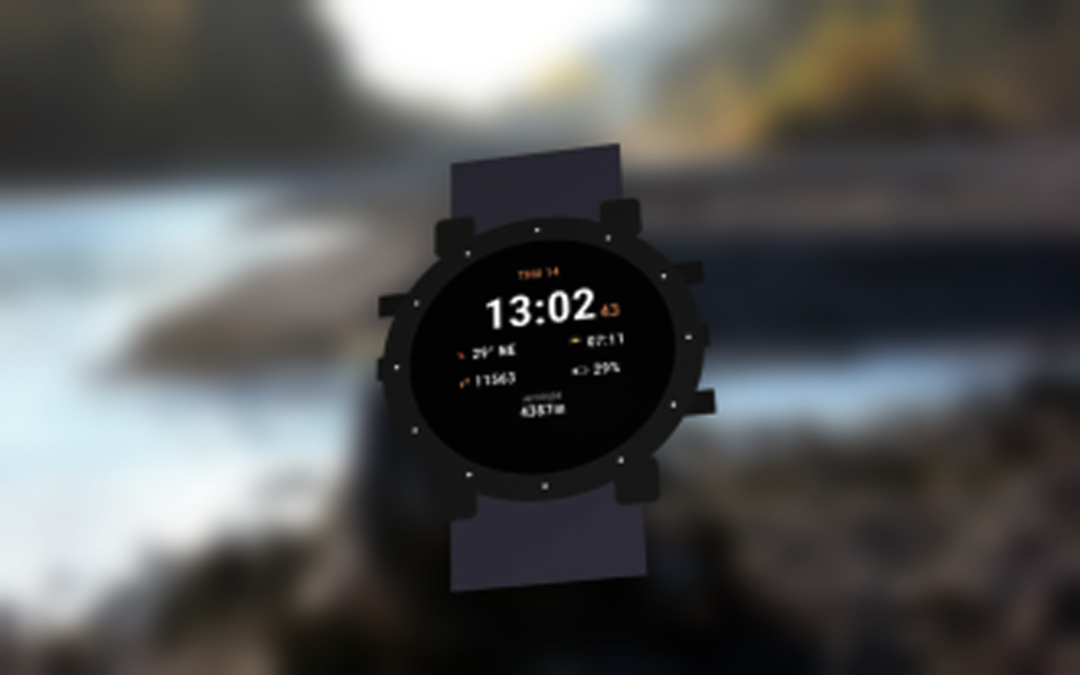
T13:02
